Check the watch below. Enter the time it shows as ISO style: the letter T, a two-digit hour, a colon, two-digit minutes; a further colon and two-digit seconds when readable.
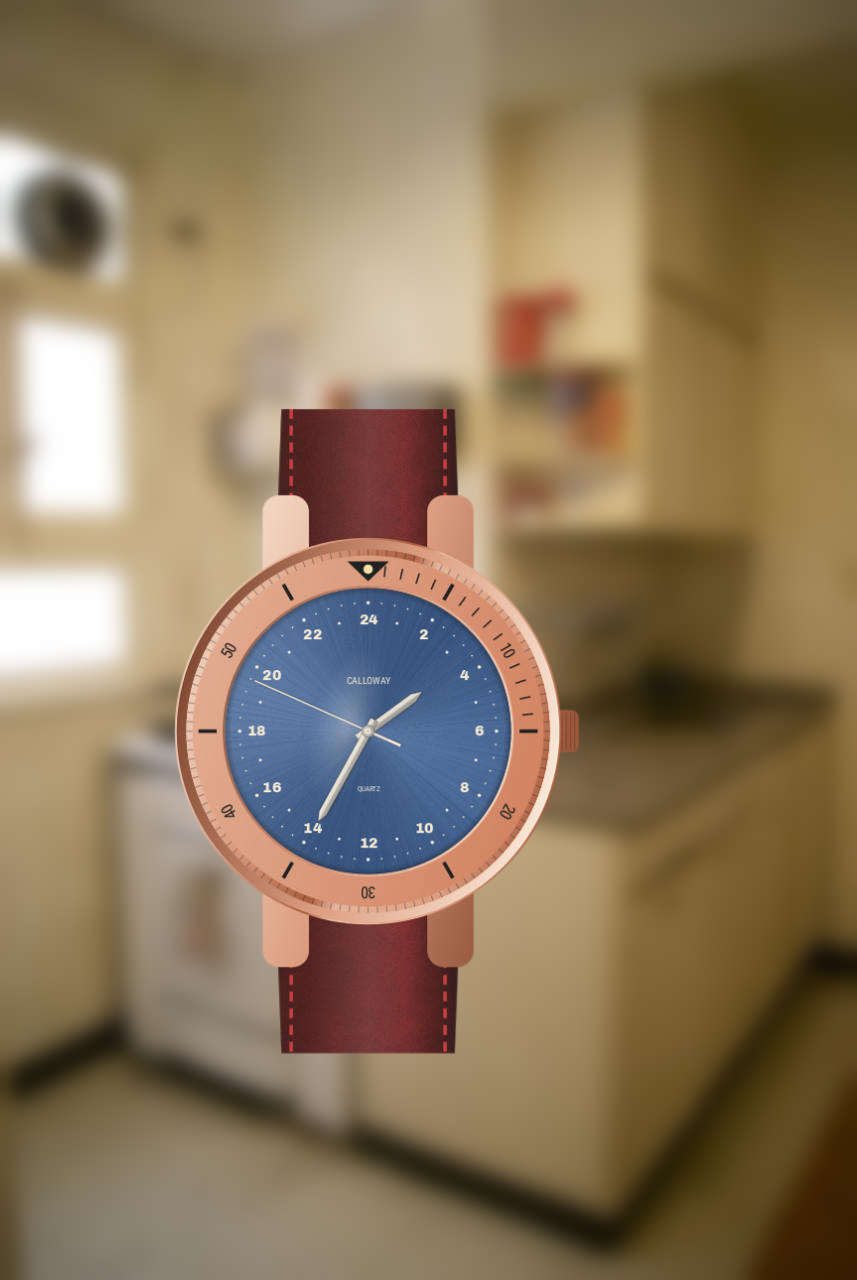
T03:34:49
